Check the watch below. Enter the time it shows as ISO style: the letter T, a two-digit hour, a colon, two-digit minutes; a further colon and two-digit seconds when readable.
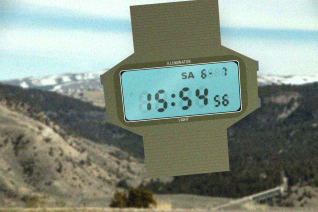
T15:54:56
